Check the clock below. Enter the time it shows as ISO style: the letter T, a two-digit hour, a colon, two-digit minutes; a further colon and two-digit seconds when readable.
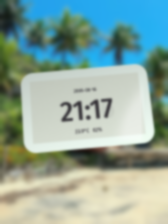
T21:17
